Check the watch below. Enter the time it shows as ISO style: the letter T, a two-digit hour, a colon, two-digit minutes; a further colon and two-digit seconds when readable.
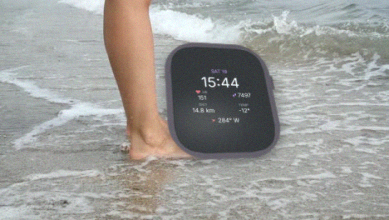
T15:44
